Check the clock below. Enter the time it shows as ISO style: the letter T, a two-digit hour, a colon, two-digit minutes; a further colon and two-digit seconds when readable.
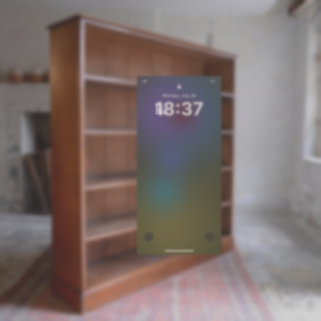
T18:37
